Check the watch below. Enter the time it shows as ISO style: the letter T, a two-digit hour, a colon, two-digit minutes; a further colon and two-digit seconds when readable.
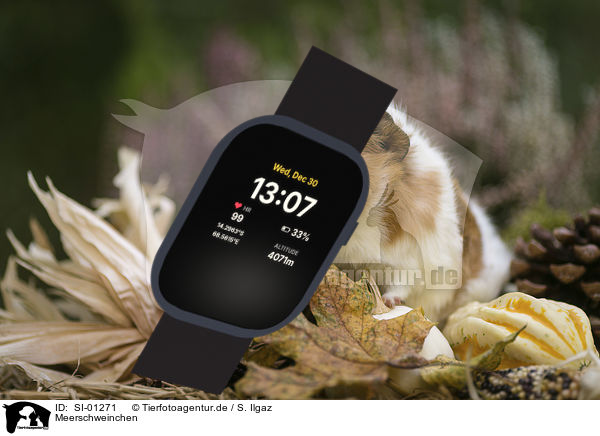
T13:07
